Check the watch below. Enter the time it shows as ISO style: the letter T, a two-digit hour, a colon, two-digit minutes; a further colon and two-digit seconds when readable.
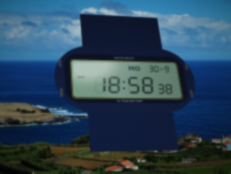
T18:58:38
